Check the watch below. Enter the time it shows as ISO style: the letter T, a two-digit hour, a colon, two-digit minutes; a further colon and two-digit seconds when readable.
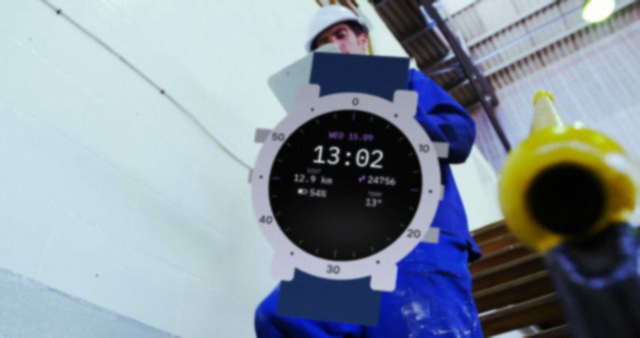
T13:02
